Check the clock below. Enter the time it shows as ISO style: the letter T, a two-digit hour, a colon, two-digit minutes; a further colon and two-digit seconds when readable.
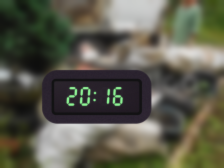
T20:16
